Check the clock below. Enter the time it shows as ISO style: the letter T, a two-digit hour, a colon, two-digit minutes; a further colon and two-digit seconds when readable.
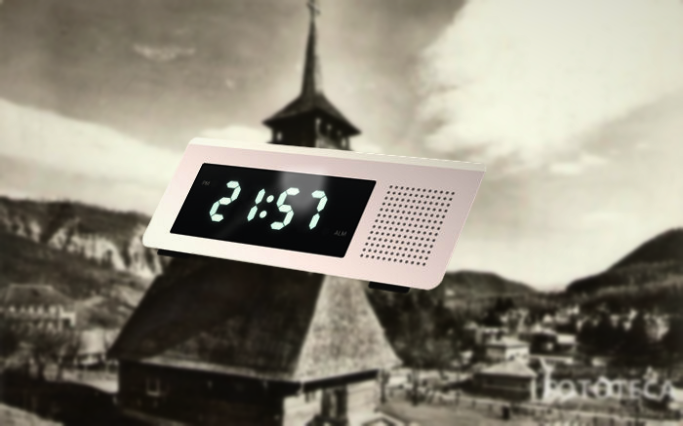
T21:57
